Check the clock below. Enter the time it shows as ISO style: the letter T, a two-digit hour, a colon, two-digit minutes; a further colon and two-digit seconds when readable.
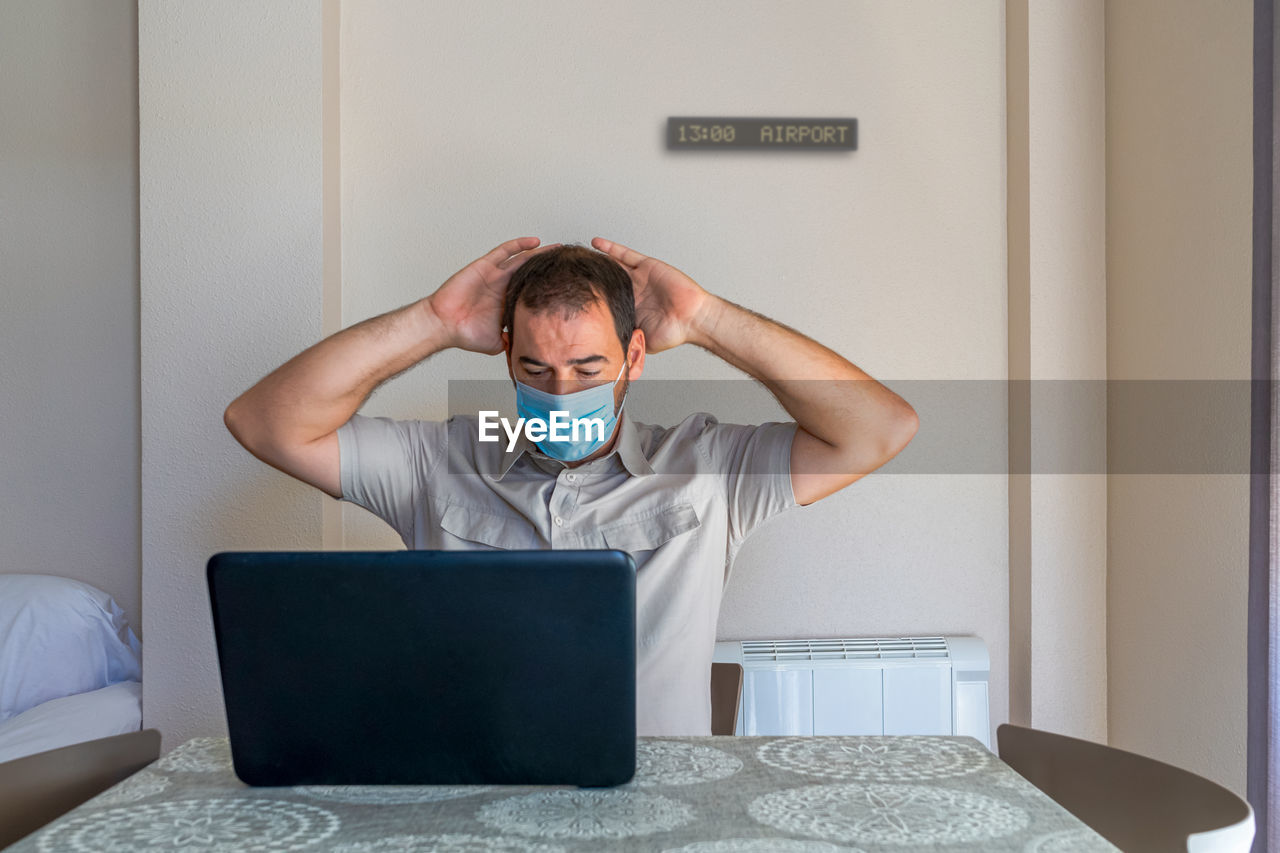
T13:00
